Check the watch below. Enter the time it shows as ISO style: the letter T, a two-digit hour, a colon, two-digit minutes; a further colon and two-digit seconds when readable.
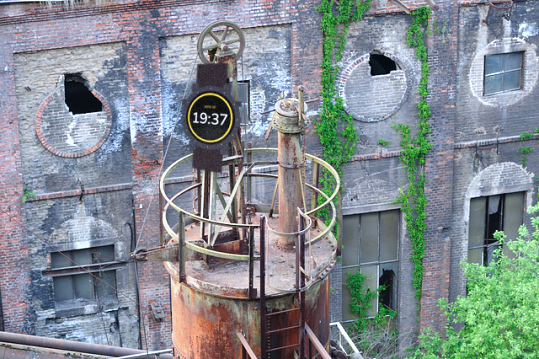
T19:37
